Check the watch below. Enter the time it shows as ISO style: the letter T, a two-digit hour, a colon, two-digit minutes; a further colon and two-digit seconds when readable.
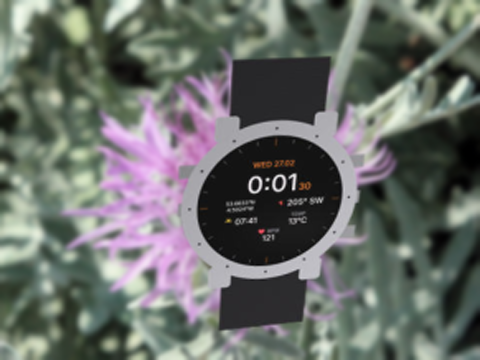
T00:01
